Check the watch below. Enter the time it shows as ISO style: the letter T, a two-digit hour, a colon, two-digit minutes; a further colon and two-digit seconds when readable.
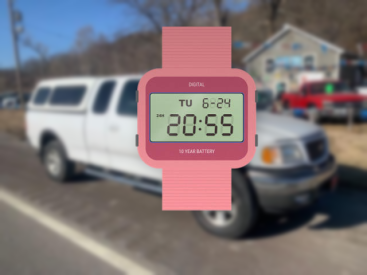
T20:55
